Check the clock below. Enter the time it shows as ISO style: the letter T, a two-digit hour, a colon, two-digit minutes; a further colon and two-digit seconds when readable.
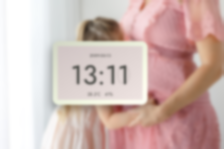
T13:11
